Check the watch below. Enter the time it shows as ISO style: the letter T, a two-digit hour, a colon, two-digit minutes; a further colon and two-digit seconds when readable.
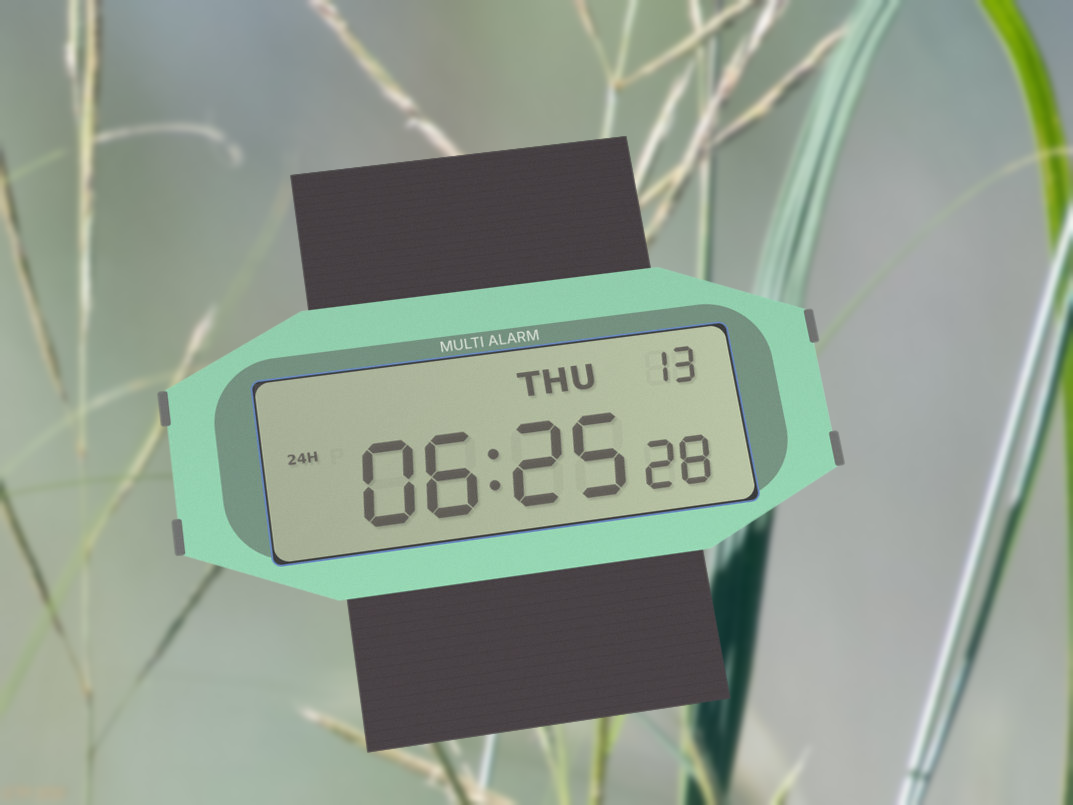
T06:25:28
